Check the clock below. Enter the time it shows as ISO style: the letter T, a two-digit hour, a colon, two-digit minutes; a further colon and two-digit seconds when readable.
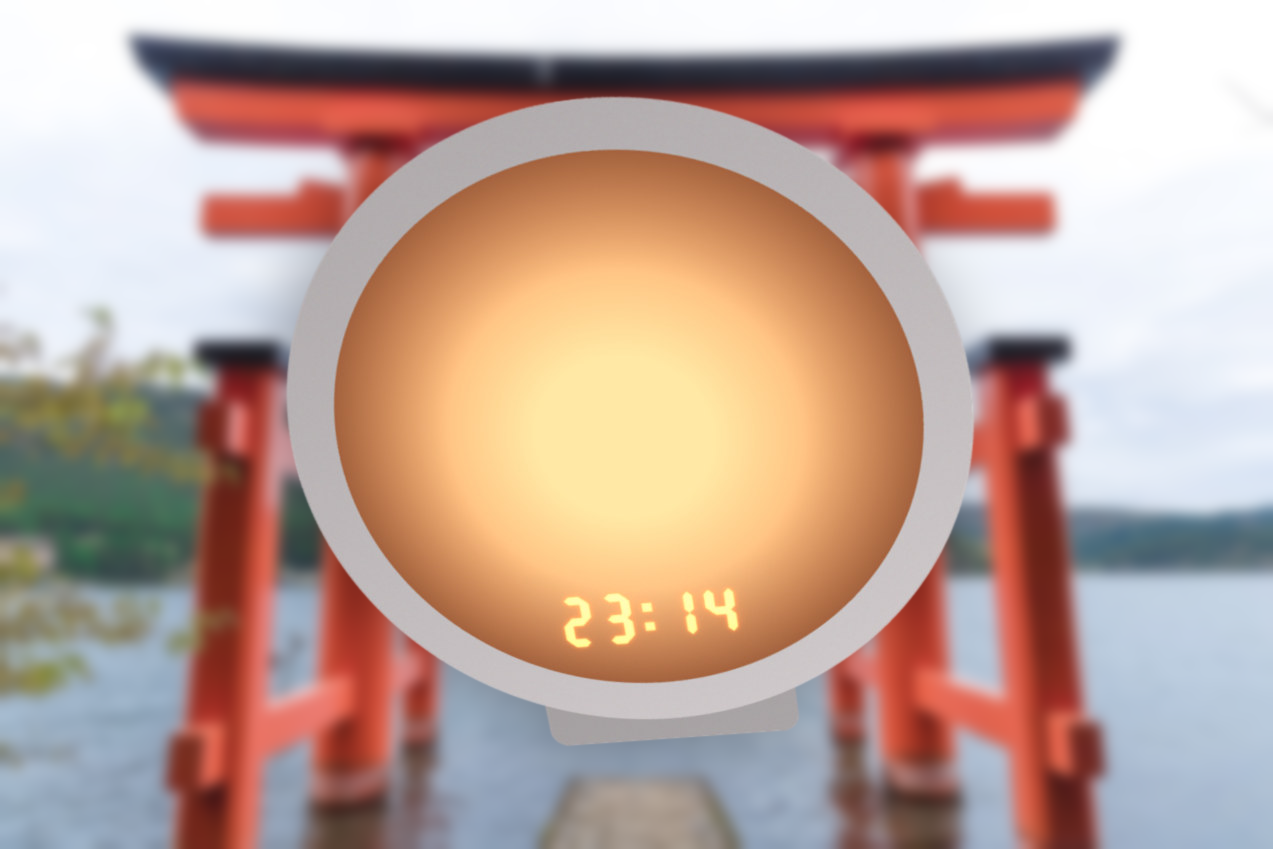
T23:14
